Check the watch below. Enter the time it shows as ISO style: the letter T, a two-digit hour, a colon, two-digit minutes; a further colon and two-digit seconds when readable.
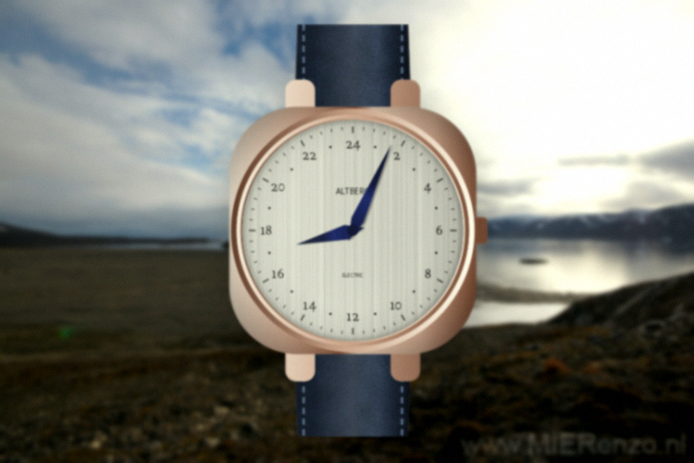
T17:04
